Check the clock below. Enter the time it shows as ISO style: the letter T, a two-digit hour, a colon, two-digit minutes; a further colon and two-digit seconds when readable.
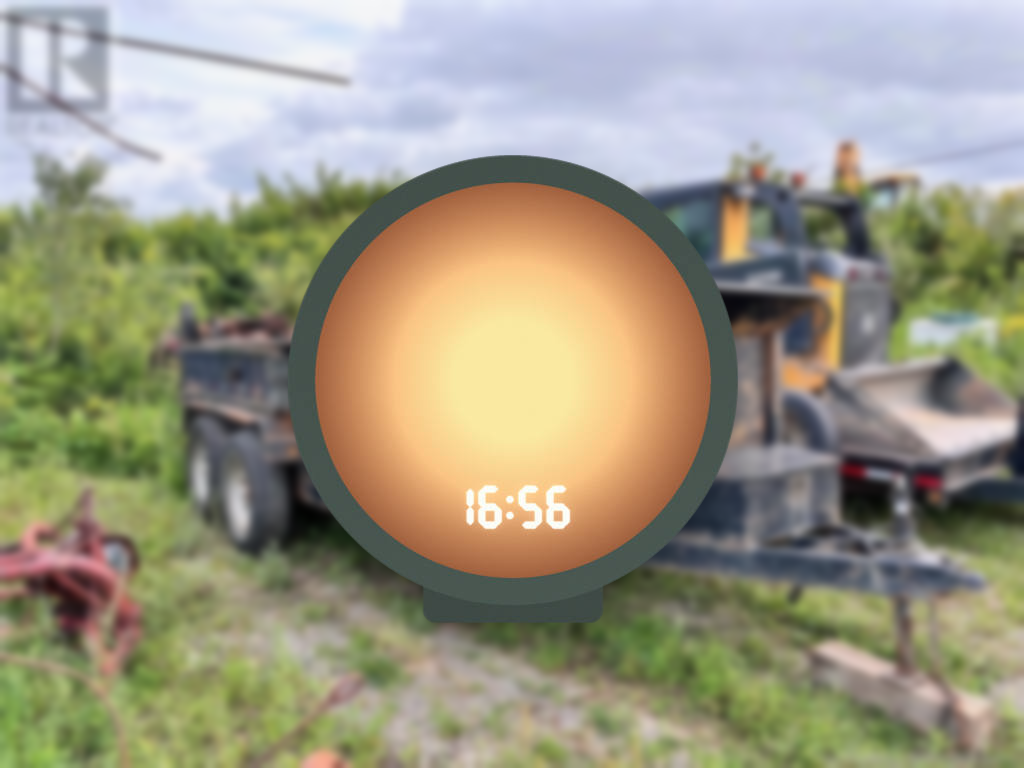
T16:56
